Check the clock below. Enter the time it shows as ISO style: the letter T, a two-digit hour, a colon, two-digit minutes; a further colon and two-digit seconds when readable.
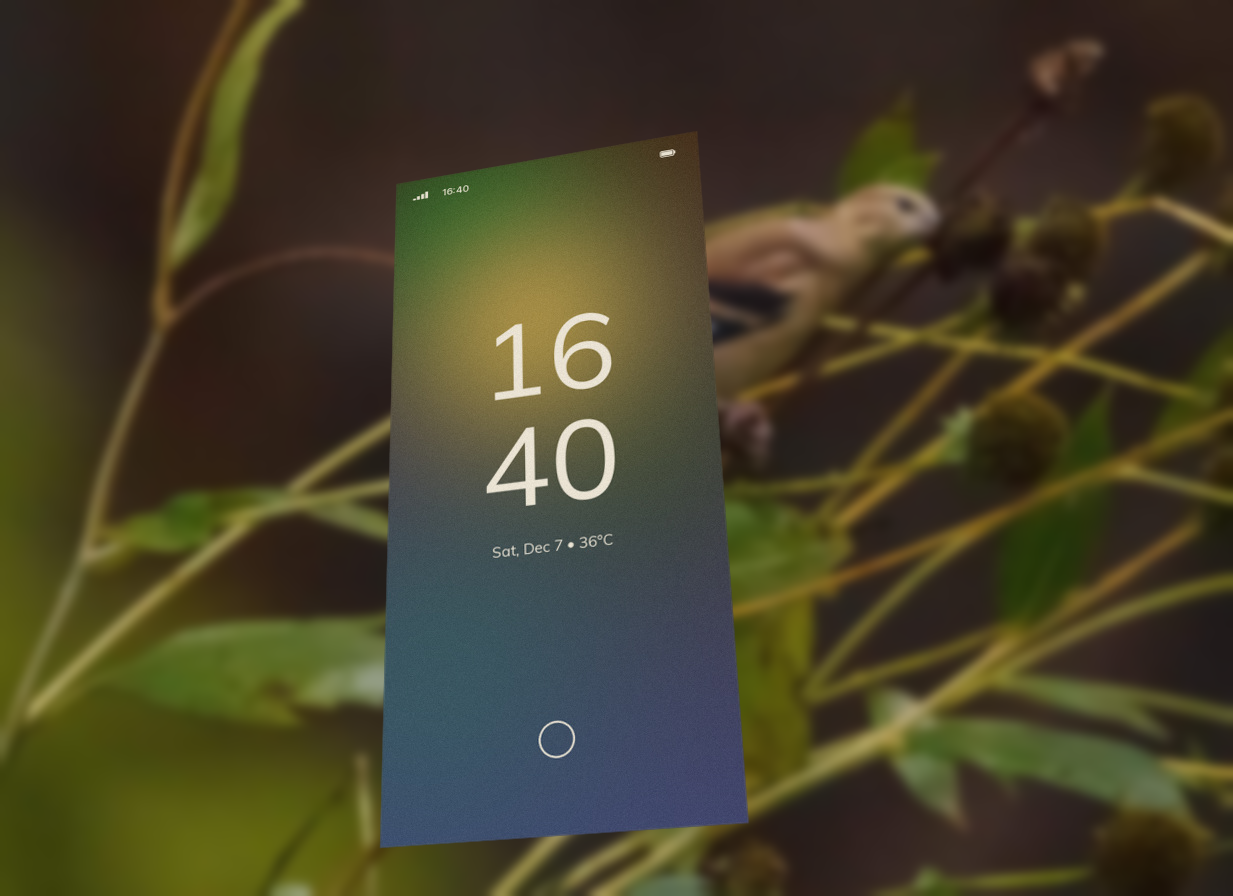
T16:40
